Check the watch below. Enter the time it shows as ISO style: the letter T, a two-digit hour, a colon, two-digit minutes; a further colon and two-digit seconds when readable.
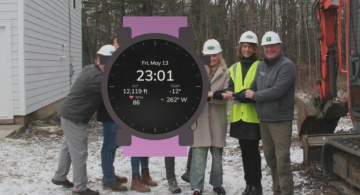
T23:01
